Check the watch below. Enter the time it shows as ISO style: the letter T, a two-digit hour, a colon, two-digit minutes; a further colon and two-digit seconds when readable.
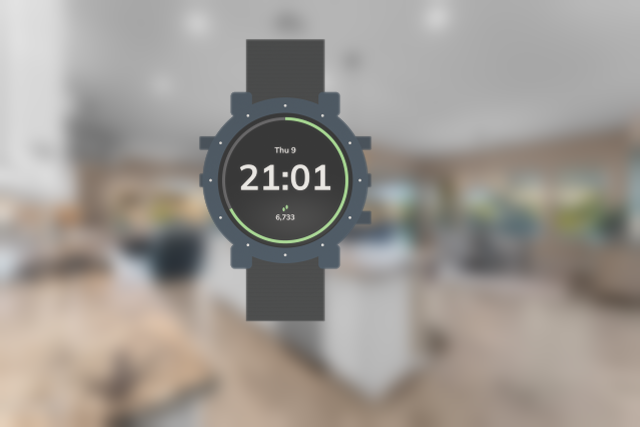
T21:01
